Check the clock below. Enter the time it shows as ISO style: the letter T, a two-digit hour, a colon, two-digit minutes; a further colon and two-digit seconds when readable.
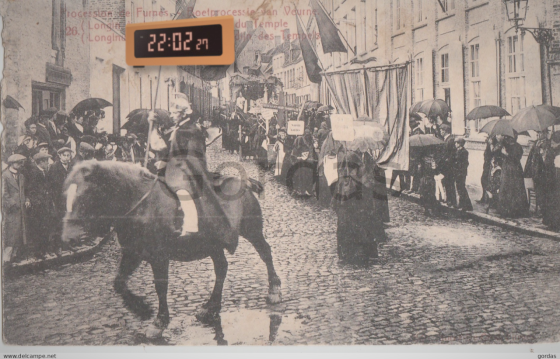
T22:02:27
